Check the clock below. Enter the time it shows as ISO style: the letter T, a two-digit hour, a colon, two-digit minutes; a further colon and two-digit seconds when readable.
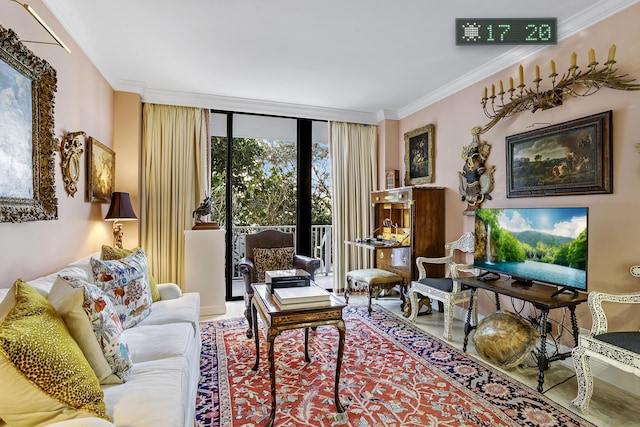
T17:20
